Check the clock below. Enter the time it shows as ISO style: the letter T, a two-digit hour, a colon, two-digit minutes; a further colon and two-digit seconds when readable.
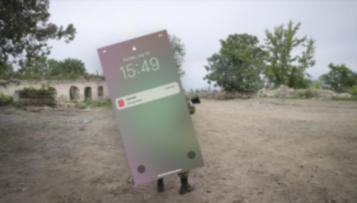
T15:49
